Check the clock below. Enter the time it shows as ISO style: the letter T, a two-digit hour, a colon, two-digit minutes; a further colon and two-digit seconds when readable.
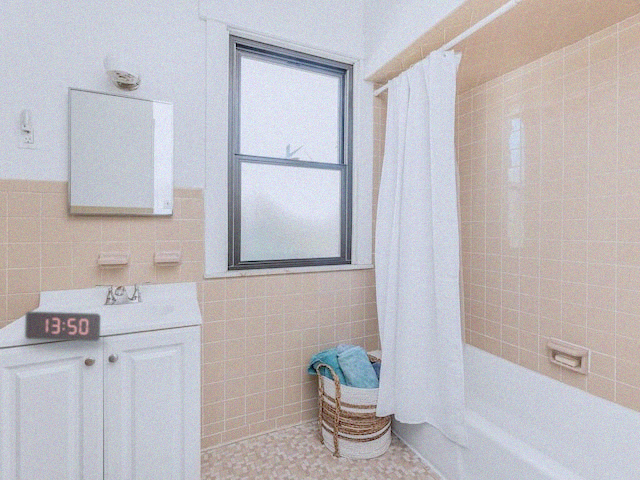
T13:50
